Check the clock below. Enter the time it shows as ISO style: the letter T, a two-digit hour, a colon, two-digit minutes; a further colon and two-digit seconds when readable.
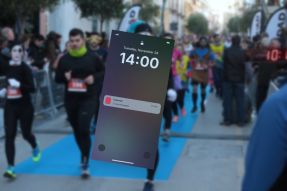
T14:00
